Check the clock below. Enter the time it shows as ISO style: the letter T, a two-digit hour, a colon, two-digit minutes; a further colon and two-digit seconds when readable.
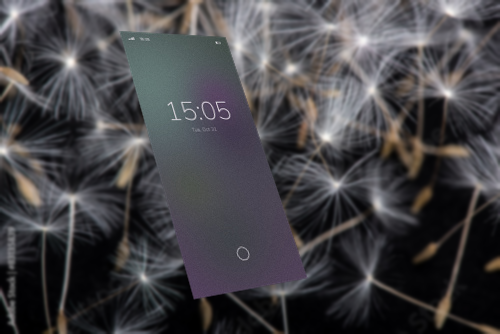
T15:05
